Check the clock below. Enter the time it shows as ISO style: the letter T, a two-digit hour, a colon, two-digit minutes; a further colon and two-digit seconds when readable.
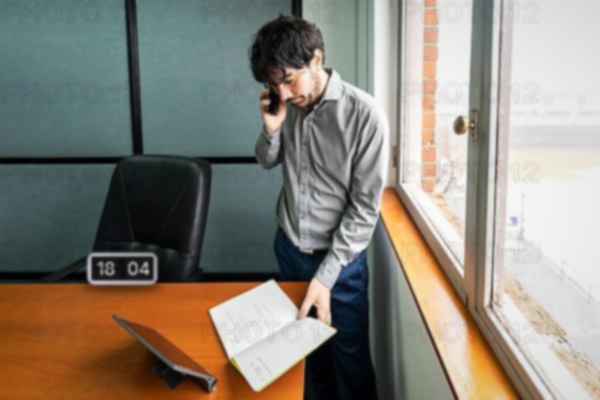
T18:04
